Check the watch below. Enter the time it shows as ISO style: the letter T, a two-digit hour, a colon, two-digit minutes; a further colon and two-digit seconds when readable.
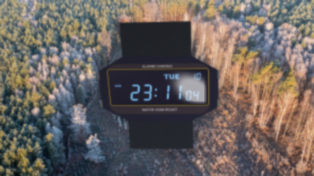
T23:11:04
